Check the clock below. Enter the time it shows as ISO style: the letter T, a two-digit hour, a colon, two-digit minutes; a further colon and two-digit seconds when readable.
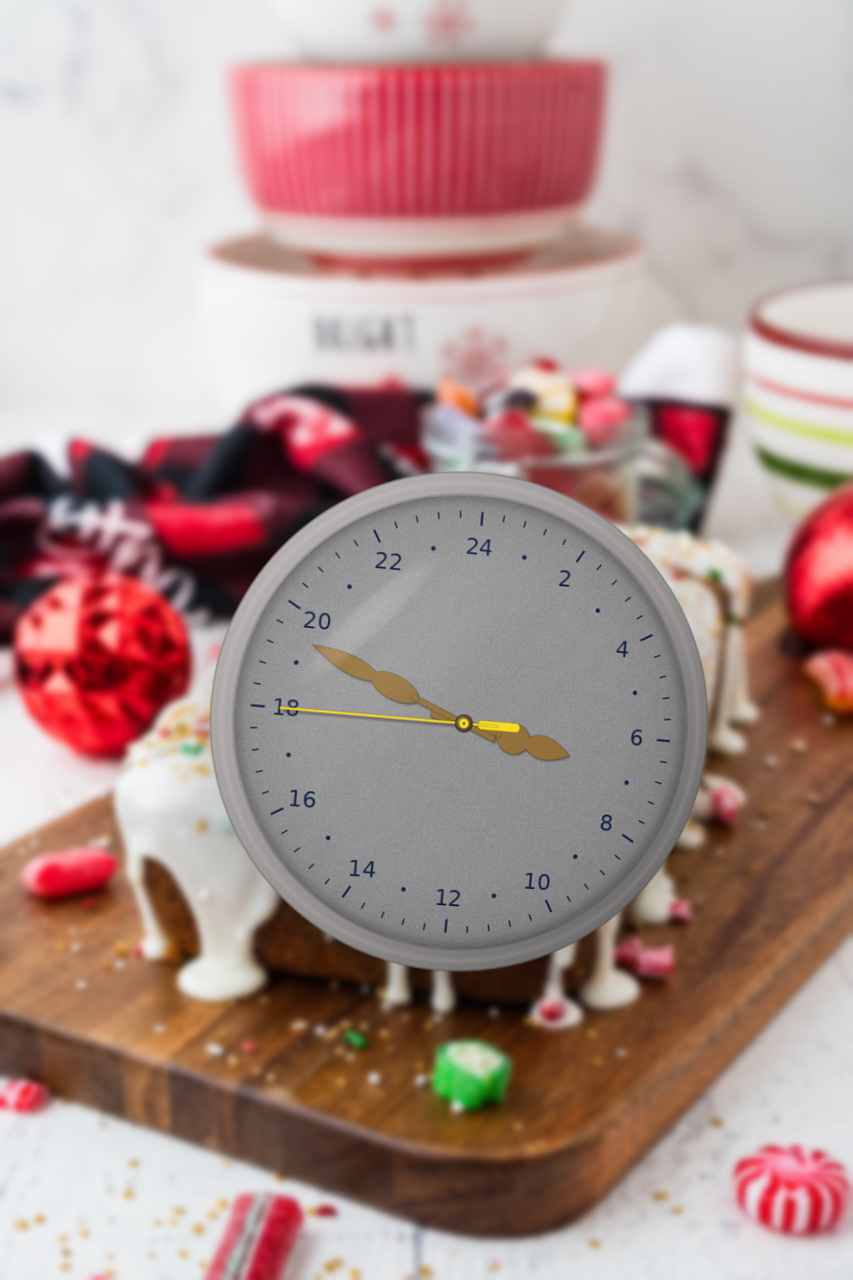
T06:48:45
